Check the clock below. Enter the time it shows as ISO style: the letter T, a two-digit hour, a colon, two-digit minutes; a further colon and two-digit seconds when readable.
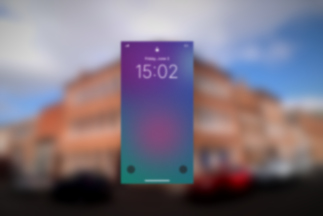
T15:02
